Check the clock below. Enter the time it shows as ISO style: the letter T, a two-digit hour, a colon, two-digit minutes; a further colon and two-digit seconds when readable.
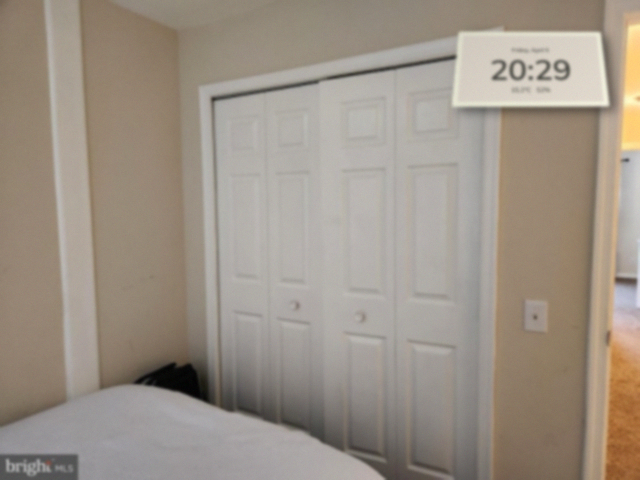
T20:29
